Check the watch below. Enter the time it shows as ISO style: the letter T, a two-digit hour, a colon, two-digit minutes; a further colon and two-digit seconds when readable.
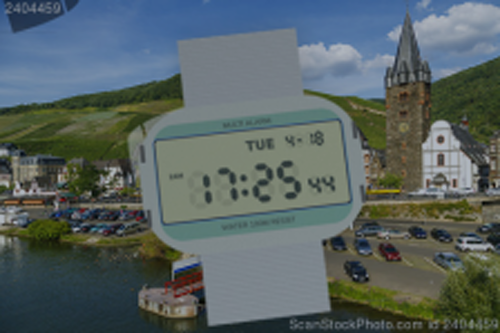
T17:25:44
